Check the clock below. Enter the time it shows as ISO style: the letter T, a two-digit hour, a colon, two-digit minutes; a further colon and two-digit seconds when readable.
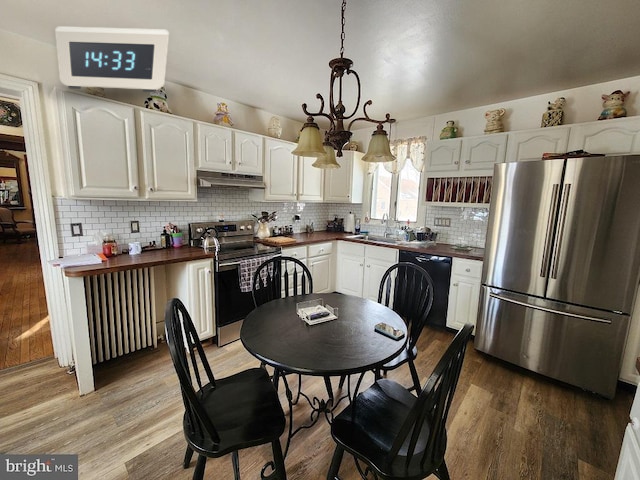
T14:33
